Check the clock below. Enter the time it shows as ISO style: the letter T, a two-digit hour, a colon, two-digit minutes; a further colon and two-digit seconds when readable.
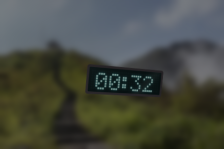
T00:32
